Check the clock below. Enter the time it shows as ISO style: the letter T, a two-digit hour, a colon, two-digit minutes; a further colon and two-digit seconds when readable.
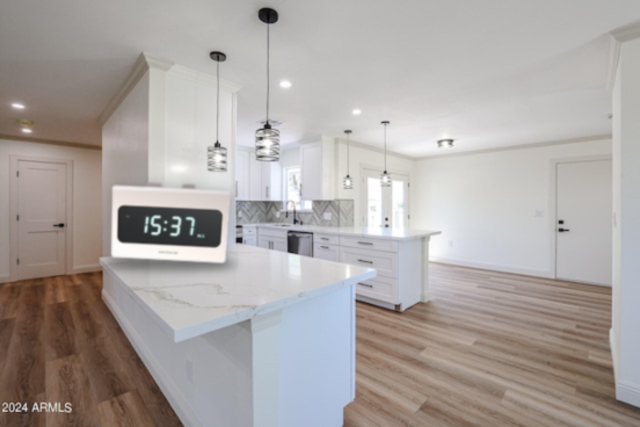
T15:37
